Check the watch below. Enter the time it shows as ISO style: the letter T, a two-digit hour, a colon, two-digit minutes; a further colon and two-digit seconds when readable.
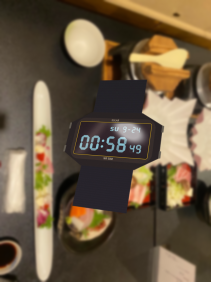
T00:58:49
